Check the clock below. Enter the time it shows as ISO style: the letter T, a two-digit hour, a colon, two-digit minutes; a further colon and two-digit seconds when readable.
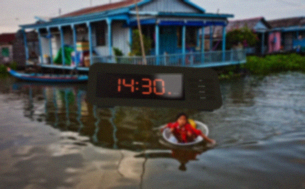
T14:30
